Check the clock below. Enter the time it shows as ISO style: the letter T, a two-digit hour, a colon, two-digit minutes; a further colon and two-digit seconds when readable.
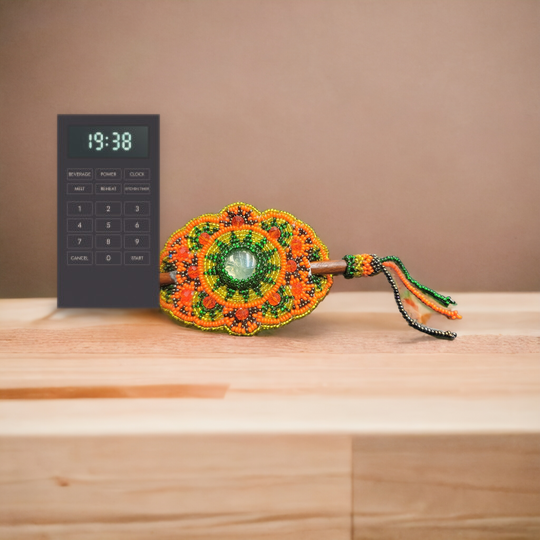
T19:38
